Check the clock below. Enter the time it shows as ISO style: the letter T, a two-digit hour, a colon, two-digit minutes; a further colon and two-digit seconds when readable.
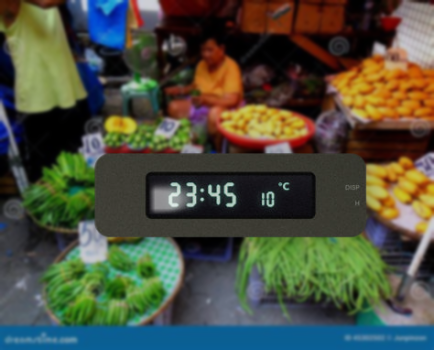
T23:45
